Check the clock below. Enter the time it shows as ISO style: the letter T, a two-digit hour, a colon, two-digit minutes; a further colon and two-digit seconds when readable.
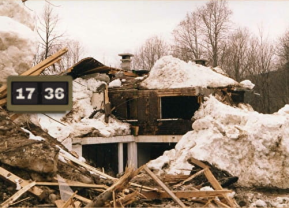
T17:36
